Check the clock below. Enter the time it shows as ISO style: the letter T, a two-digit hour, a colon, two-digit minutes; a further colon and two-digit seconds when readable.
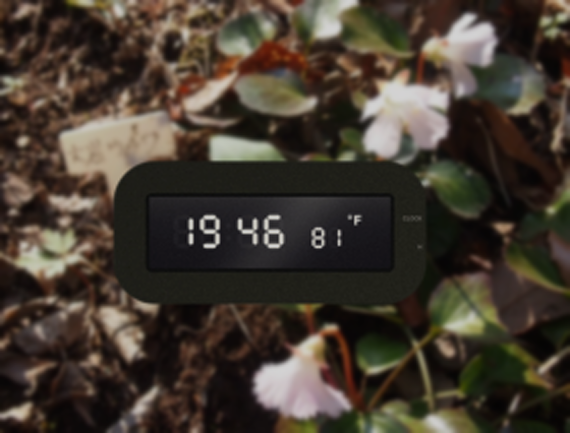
T19:46
